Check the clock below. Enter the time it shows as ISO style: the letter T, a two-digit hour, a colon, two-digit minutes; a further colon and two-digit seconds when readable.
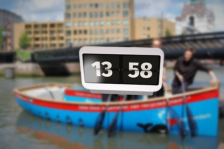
T13:58
